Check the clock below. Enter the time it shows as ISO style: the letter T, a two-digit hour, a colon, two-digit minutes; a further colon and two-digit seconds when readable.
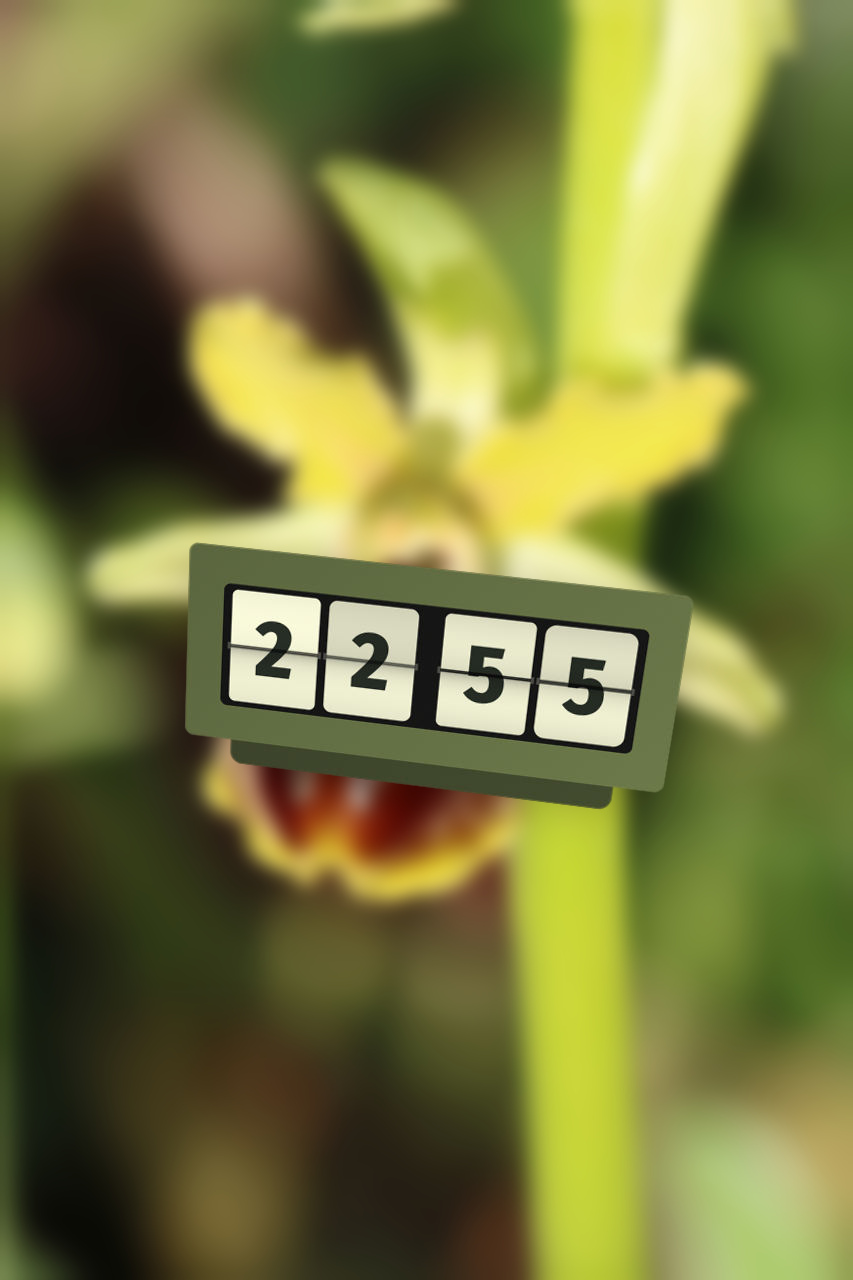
T22:55
